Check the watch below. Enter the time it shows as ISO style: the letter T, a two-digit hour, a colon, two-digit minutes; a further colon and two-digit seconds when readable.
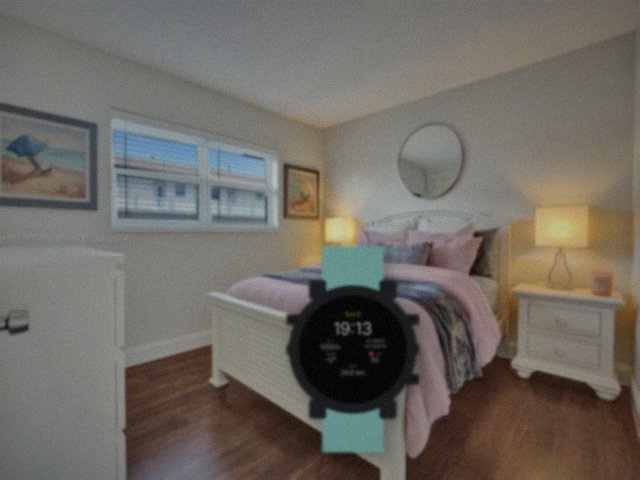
T19:13
